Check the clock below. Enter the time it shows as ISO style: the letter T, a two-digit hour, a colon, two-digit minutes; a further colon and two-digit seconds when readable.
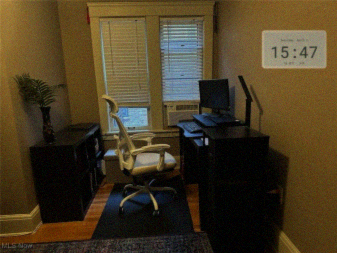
T15:47
